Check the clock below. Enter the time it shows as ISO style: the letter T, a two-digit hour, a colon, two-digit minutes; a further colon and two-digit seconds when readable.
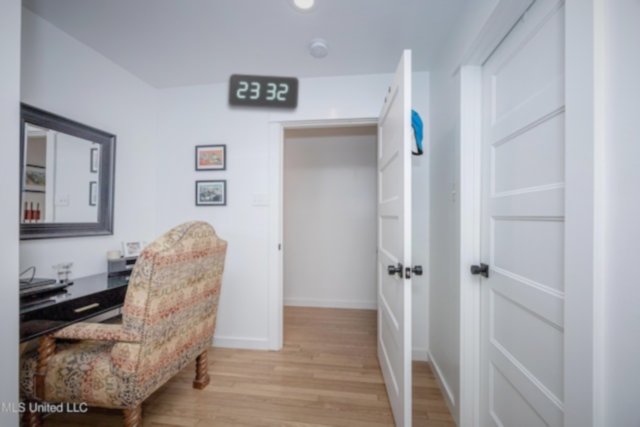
T23:32
